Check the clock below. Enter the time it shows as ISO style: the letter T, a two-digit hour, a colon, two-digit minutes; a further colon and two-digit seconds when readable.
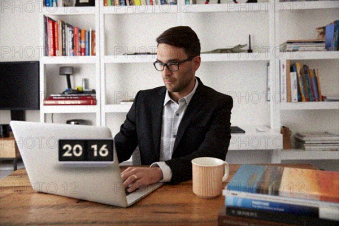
T20:16
